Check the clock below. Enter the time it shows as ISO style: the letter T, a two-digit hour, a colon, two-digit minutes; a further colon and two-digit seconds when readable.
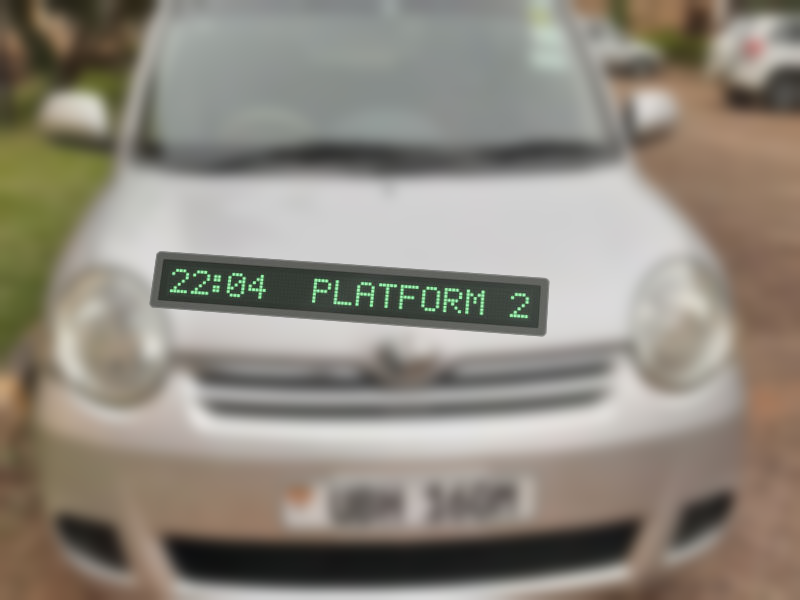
T22:04
